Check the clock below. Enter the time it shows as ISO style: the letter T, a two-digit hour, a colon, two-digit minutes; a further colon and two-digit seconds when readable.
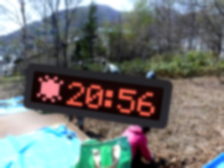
T20:56
